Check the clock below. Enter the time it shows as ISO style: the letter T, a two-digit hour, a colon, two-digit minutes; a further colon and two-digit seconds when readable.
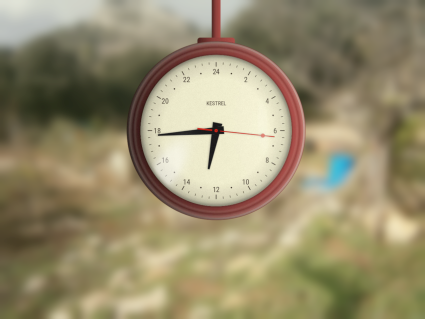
T12:44:16
